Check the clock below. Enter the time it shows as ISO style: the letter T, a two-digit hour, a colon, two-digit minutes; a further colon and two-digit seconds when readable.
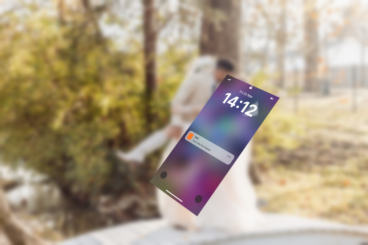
T14:12
